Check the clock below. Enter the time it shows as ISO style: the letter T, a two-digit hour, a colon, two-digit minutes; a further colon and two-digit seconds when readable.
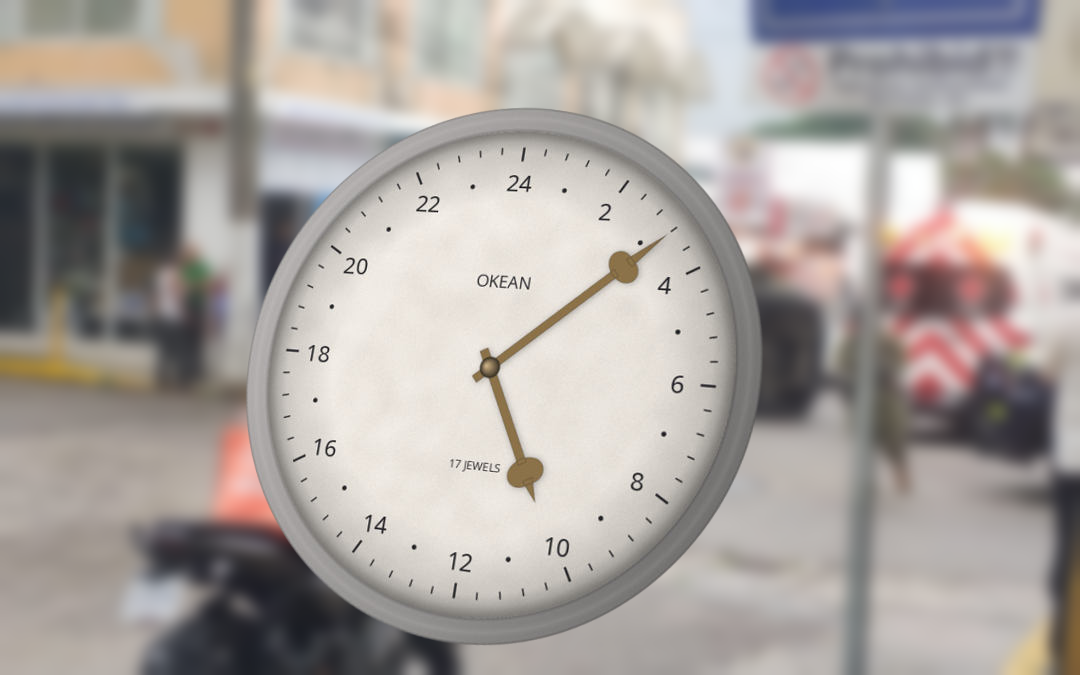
T10:08
